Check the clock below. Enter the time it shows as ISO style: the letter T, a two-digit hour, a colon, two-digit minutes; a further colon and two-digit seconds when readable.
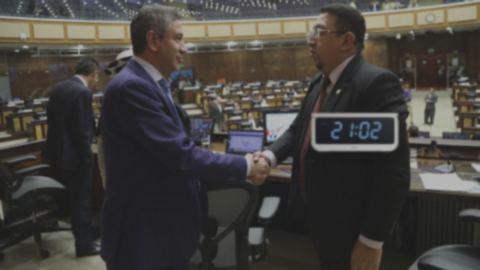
T21:02
